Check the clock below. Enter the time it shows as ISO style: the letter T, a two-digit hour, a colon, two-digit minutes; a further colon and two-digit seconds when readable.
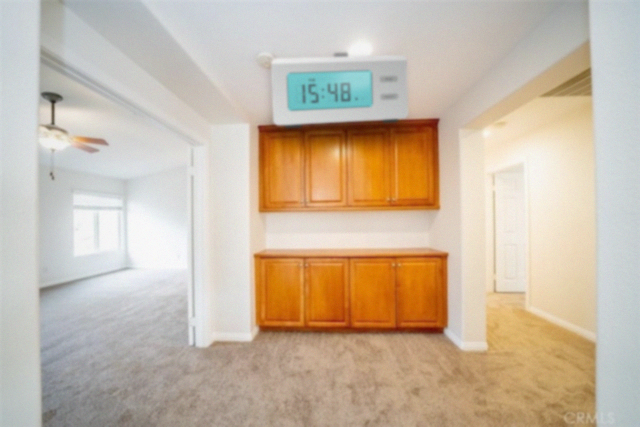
T15:48
